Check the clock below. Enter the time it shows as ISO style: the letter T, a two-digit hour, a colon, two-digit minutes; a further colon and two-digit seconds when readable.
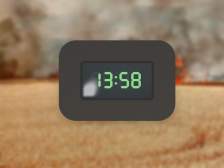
T13:58
